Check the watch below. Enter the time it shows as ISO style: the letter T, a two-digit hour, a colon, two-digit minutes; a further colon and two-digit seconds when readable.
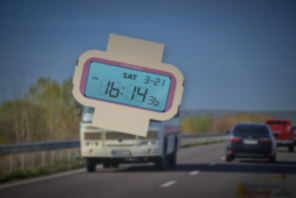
T16:14
